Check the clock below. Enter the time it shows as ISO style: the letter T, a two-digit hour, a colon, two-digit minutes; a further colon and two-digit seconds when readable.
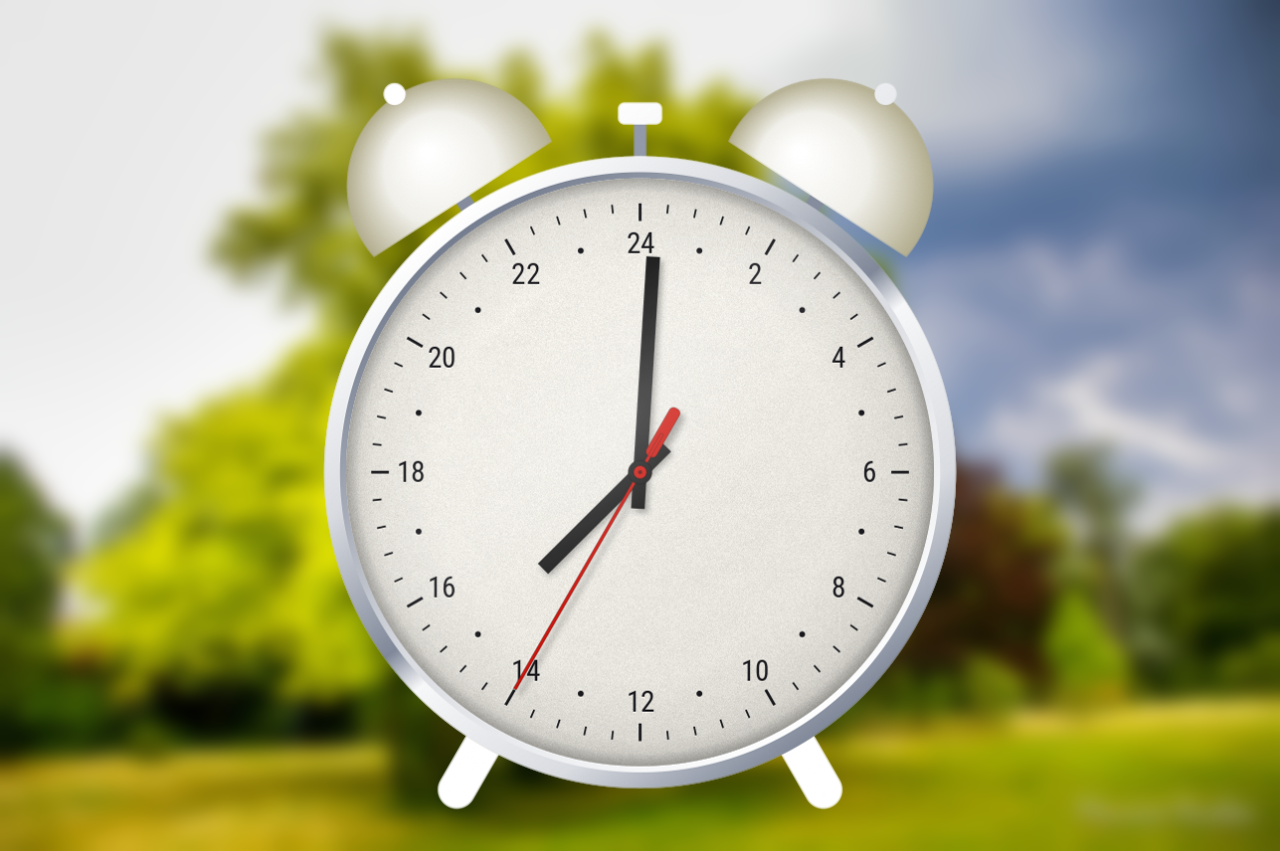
T15:00:35
